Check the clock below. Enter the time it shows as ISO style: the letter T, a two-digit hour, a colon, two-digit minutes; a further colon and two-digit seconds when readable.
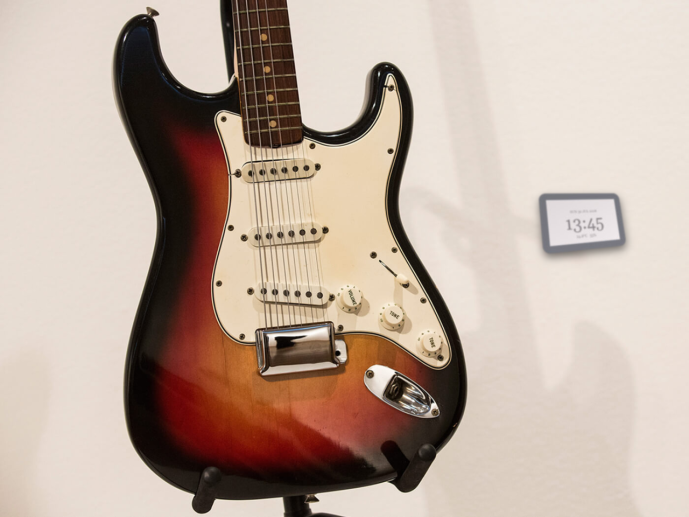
T13:45
